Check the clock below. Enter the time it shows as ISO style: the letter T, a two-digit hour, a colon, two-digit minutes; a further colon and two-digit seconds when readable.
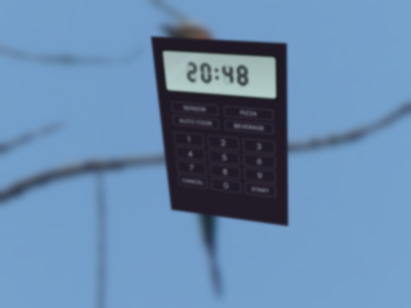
T20:48
